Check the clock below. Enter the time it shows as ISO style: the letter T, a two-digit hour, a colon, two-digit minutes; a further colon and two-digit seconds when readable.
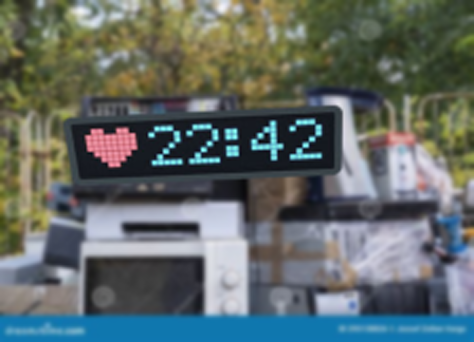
T22:42
